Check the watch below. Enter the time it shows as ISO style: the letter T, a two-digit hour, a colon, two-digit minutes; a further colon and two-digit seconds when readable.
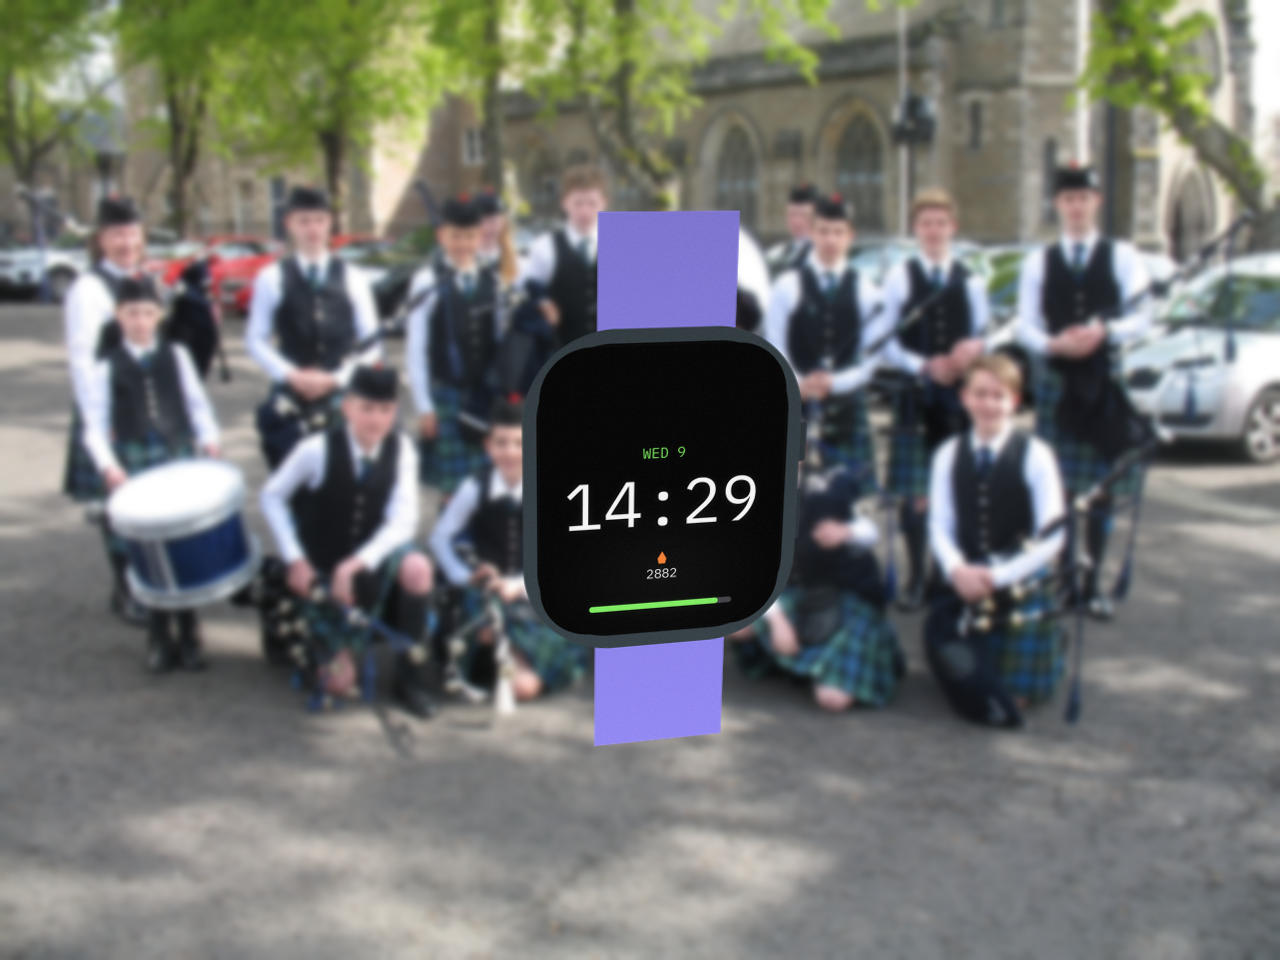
T14:29
